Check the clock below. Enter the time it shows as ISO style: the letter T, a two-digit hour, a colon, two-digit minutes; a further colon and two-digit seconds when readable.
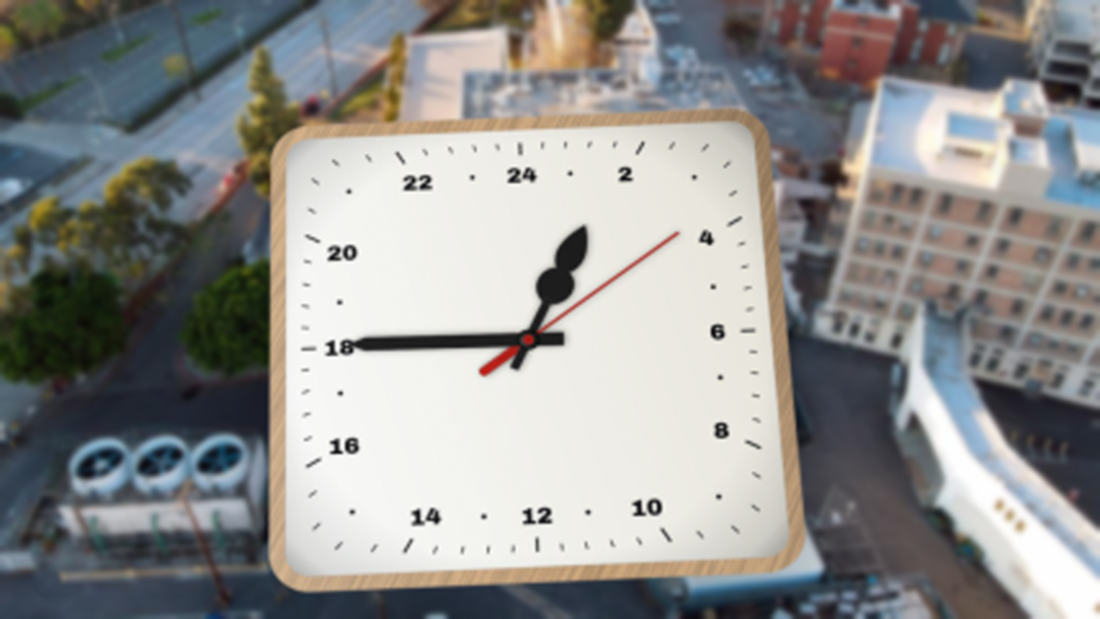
T01:45:09
